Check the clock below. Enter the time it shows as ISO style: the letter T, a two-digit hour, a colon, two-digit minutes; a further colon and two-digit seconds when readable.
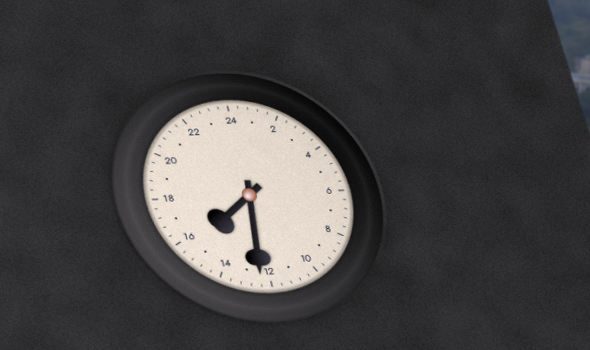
T15:31
